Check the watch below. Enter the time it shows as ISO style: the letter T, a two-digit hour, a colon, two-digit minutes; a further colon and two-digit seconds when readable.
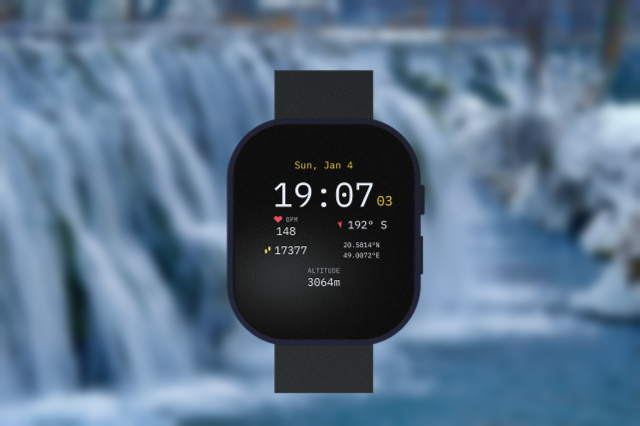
T19:07:03
